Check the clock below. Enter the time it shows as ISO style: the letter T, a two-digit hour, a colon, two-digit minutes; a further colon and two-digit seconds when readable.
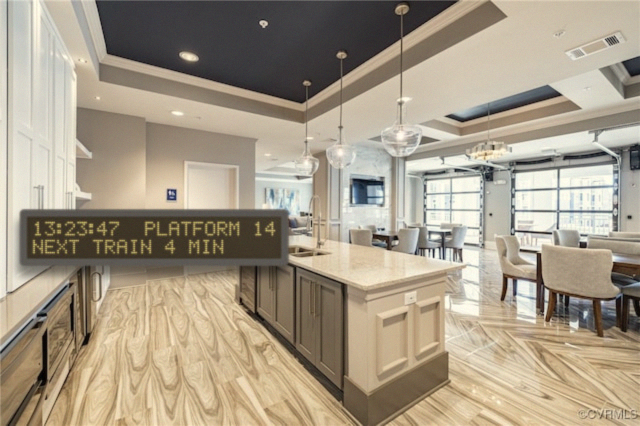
T13:23:47
